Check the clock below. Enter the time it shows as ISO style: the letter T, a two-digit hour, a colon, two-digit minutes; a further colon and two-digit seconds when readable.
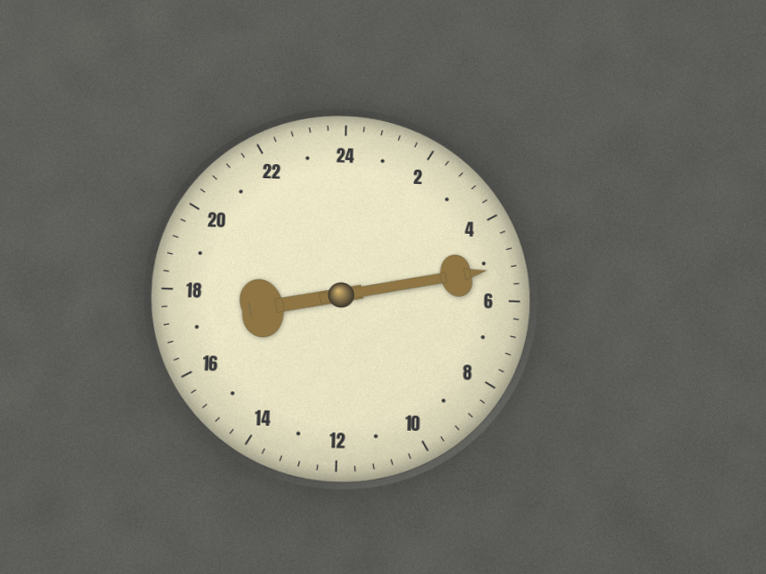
T17:13
